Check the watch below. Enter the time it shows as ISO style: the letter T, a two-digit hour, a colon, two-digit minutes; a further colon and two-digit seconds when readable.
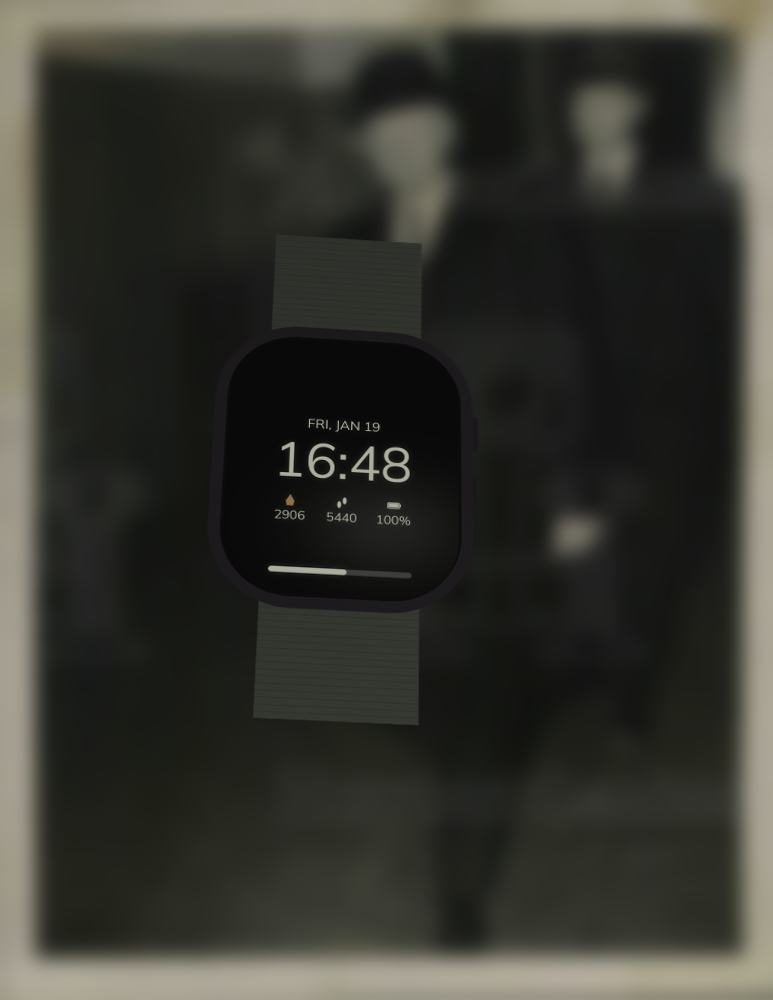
T16:48
